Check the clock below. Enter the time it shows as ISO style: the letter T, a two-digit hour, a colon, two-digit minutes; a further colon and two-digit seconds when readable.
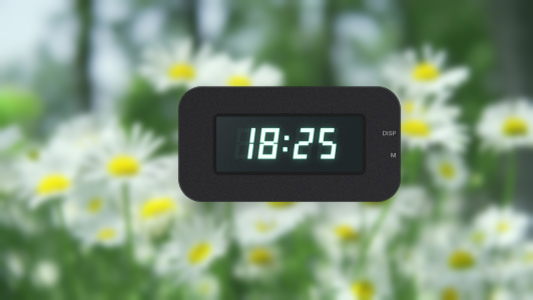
T18:25
